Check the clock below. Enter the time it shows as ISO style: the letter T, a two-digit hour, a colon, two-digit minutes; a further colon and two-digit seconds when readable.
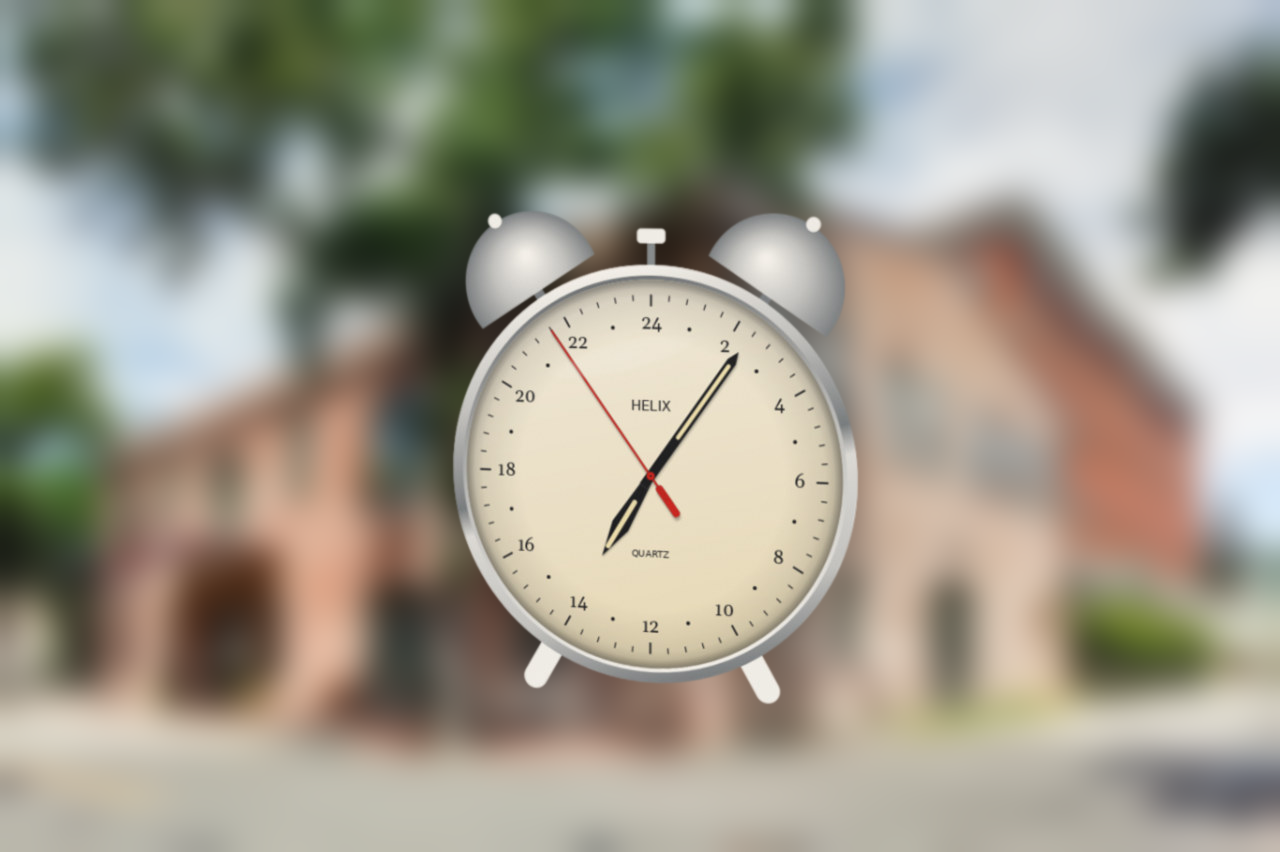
T14:05:54
